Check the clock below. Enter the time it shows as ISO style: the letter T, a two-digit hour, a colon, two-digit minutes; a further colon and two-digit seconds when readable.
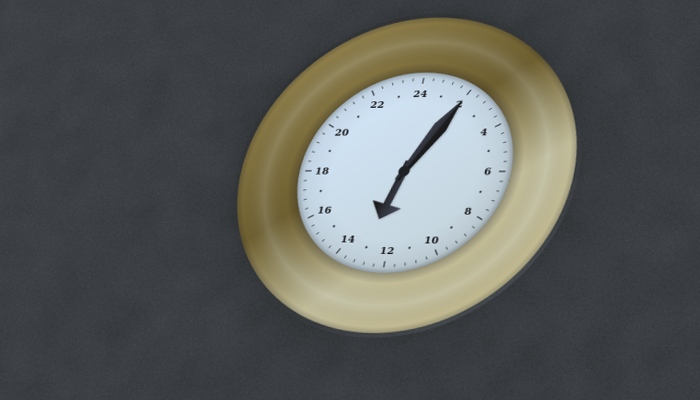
T13:05
